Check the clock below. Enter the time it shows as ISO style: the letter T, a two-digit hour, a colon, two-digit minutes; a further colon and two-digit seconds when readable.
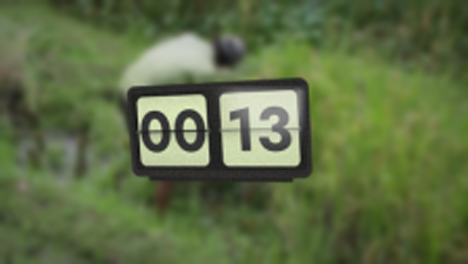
T00:13
